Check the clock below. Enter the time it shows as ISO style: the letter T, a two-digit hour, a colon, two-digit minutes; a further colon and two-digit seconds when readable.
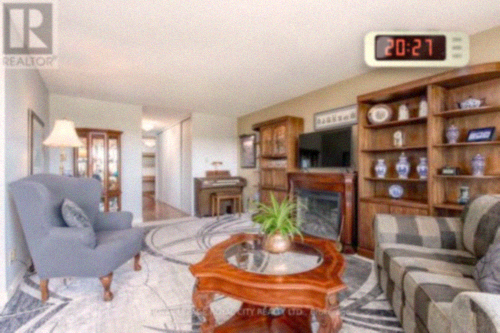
T20:27
